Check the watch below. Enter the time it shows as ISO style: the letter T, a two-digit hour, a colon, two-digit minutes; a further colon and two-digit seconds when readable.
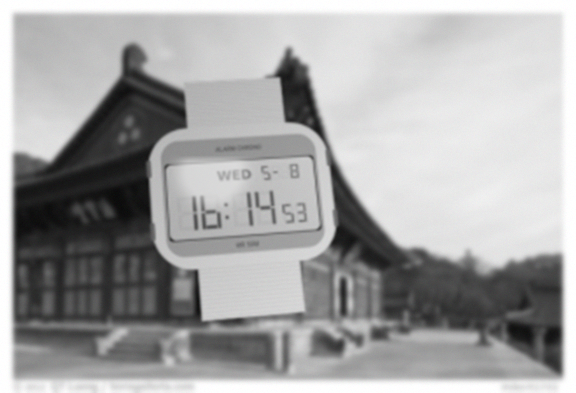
T16:14:53
